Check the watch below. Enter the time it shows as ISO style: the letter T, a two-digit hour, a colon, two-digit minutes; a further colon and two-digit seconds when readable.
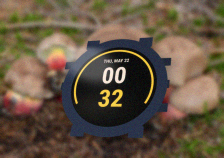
T00:32
